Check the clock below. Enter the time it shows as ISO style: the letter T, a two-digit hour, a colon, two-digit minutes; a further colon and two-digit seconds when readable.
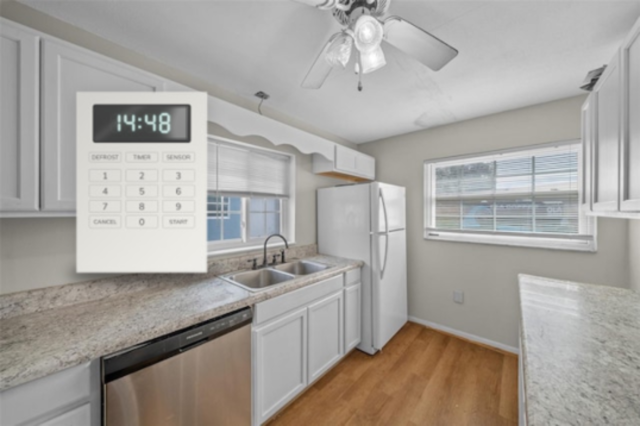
T14:48
